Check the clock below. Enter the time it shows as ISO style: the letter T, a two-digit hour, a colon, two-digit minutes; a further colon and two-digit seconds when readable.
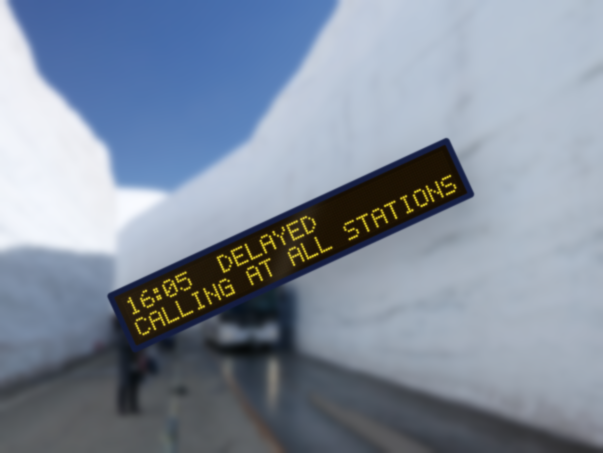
T16:05
